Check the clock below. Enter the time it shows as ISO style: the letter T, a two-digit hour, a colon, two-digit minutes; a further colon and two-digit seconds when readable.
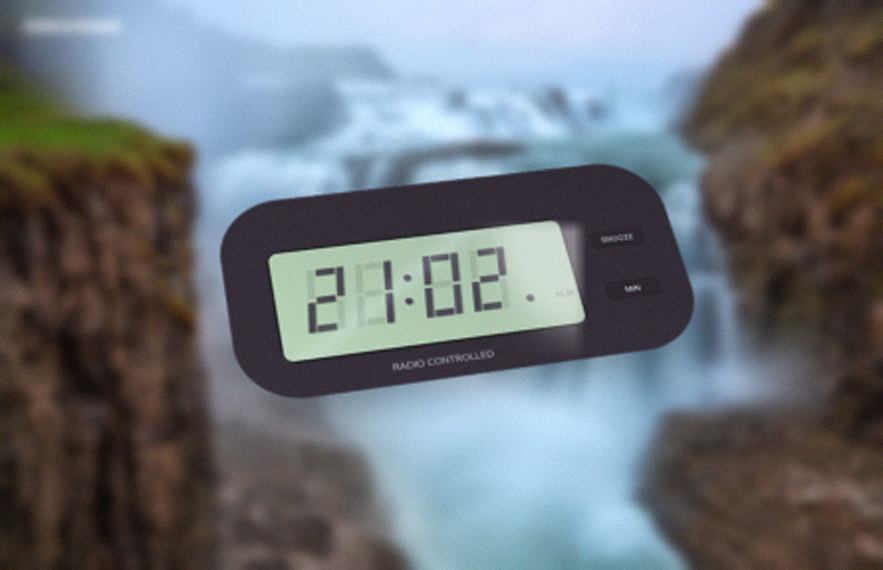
T21:02
